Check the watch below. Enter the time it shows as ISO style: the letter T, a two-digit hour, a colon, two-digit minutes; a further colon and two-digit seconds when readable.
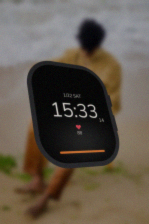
T15:33
